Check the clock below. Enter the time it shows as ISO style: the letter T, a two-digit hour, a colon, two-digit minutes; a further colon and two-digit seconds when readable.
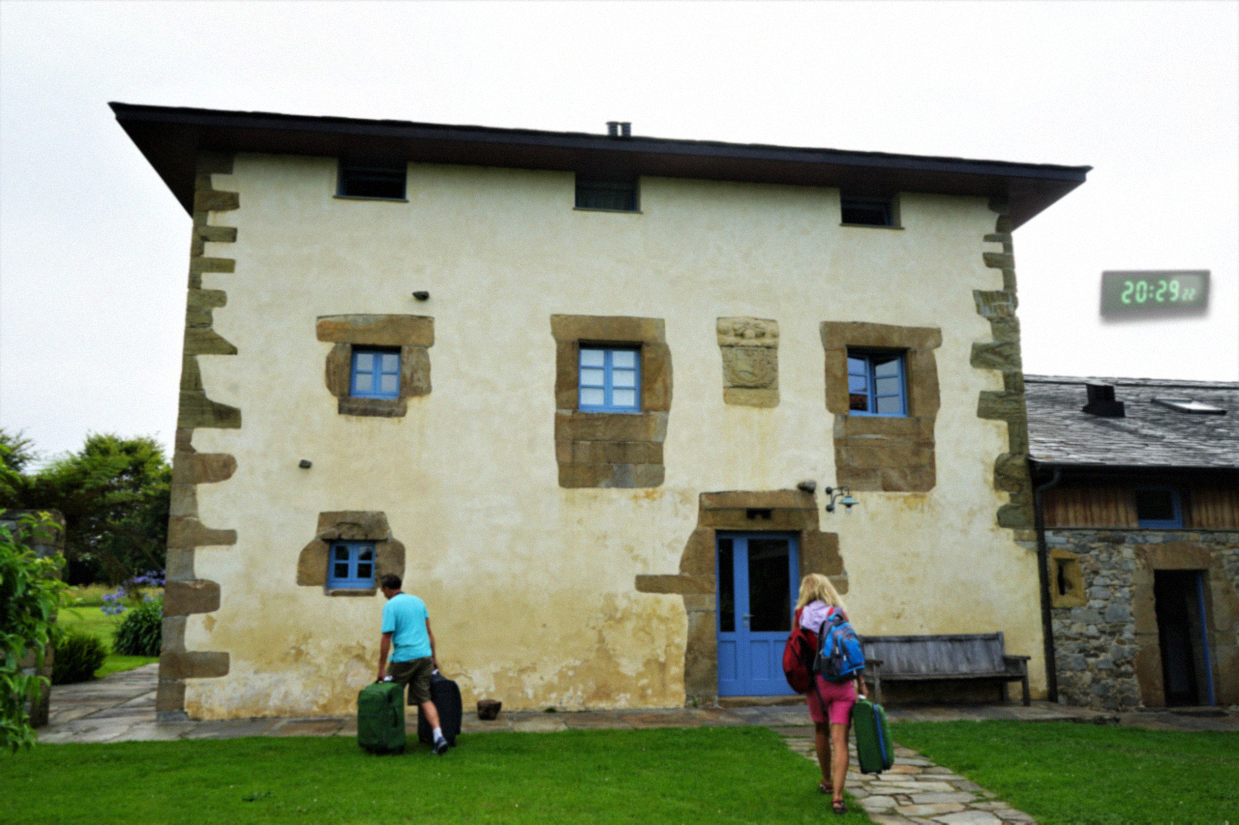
T20:29
